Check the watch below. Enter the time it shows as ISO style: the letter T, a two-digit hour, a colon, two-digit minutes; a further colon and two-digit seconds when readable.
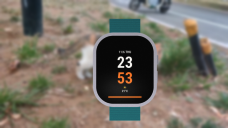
T23:53
